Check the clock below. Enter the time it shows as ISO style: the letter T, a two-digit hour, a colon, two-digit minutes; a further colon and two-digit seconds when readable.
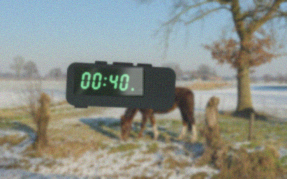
T00:40
